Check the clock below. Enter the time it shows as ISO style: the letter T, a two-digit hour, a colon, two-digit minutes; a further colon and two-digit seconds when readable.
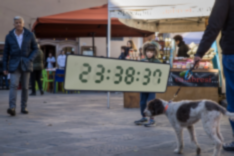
T23:38:37
